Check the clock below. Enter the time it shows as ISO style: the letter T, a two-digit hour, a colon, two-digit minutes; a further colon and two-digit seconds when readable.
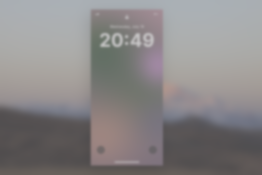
T20:49
